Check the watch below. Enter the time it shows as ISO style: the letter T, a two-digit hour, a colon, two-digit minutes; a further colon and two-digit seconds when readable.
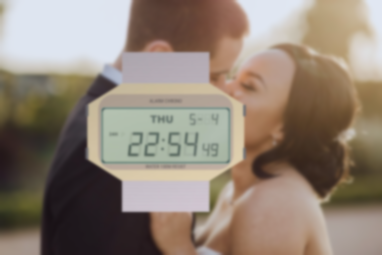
T22:54:49
